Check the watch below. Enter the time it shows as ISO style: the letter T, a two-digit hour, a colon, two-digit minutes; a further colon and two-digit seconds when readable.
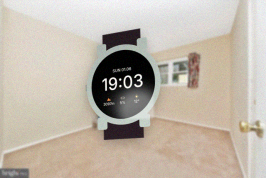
T19:03
